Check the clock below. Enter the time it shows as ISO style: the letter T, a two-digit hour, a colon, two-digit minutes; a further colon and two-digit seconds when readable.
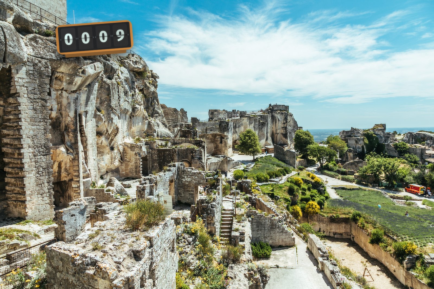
T00:09
